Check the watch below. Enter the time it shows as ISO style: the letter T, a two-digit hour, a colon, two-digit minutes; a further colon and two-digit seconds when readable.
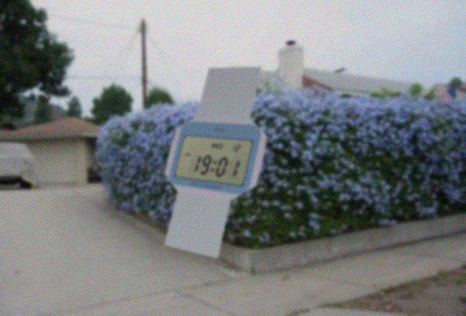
T19:01
